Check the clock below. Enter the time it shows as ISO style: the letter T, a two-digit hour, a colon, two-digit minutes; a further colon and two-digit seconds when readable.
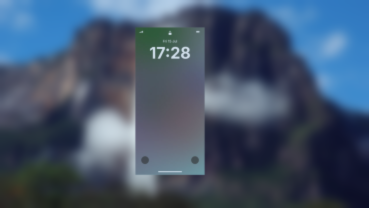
T17:28
